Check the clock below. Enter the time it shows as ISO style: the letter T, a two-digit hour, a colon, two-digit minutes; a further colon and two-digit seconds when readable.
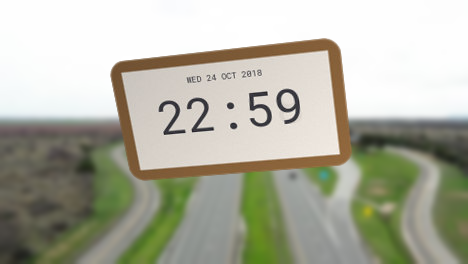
T22:59
